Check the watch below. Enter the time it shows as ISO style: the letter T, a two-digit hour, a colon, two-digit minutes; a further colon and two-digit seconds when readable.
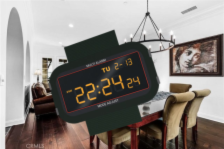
T22:24:24
